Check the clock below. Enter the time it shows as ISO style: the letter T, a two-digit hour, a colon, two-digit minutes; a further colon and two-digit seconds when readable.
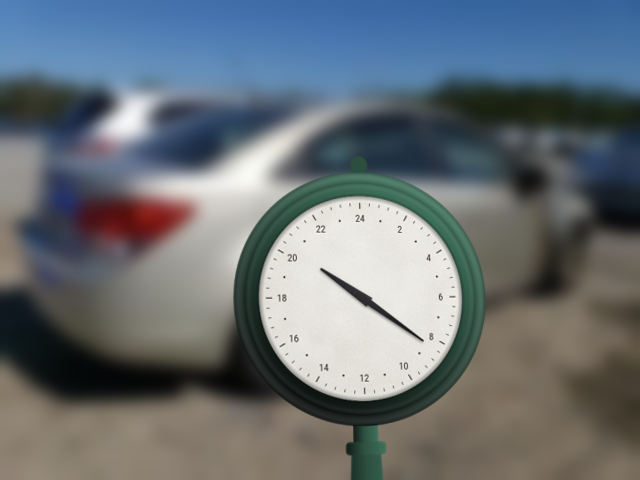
T20:21
